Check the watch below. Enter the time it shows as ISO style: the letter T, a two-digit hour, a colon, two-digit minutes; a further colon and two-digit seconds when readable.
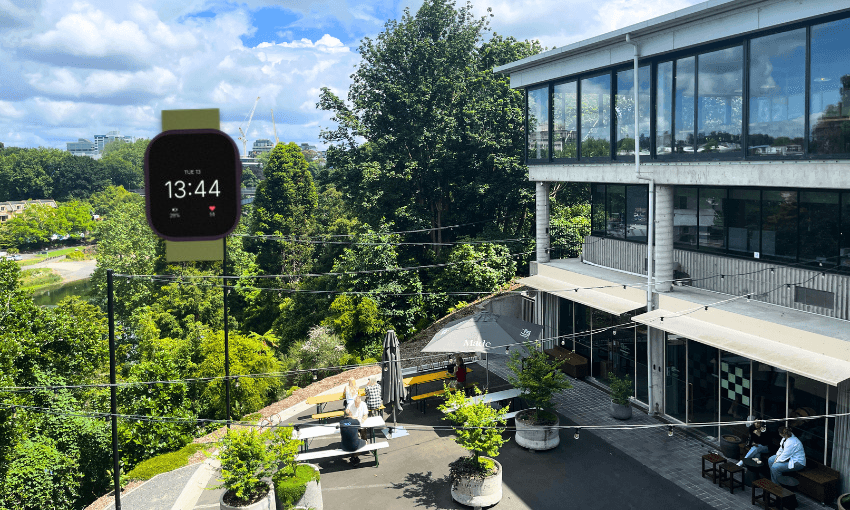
T13:44
